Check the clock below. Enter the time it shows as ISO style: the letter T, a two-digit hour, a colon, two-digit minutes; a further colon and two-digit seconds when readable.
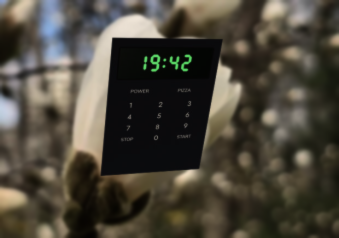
T19:42
